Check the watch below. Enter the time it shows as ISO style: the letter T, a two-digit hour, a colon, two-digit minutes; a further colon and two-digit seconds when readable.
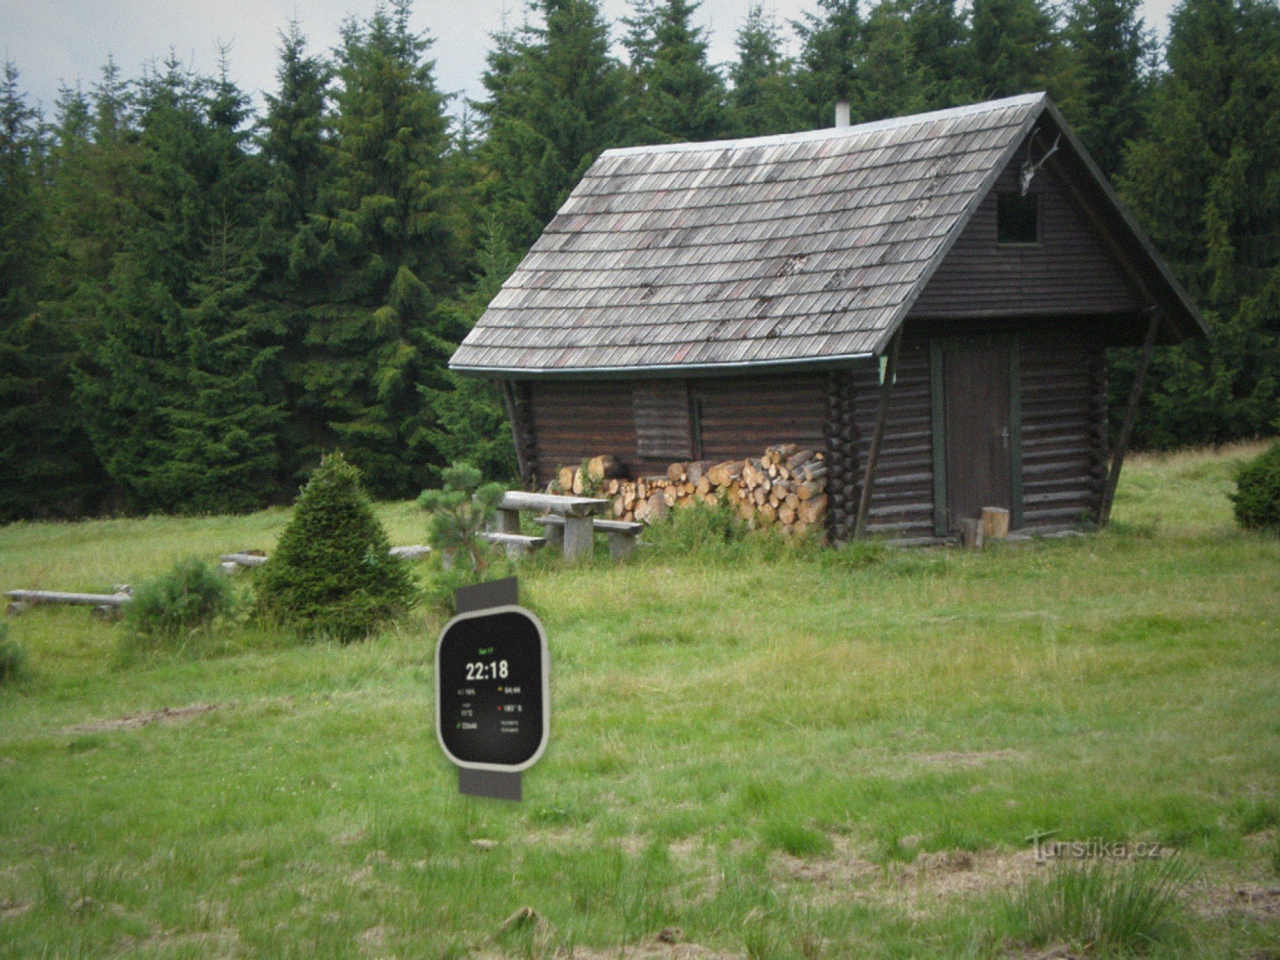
T22:18
